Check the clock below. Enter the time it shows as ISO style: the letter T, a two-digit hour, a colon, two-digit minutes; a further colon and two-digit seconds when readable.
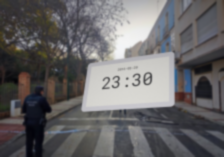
T23:30
